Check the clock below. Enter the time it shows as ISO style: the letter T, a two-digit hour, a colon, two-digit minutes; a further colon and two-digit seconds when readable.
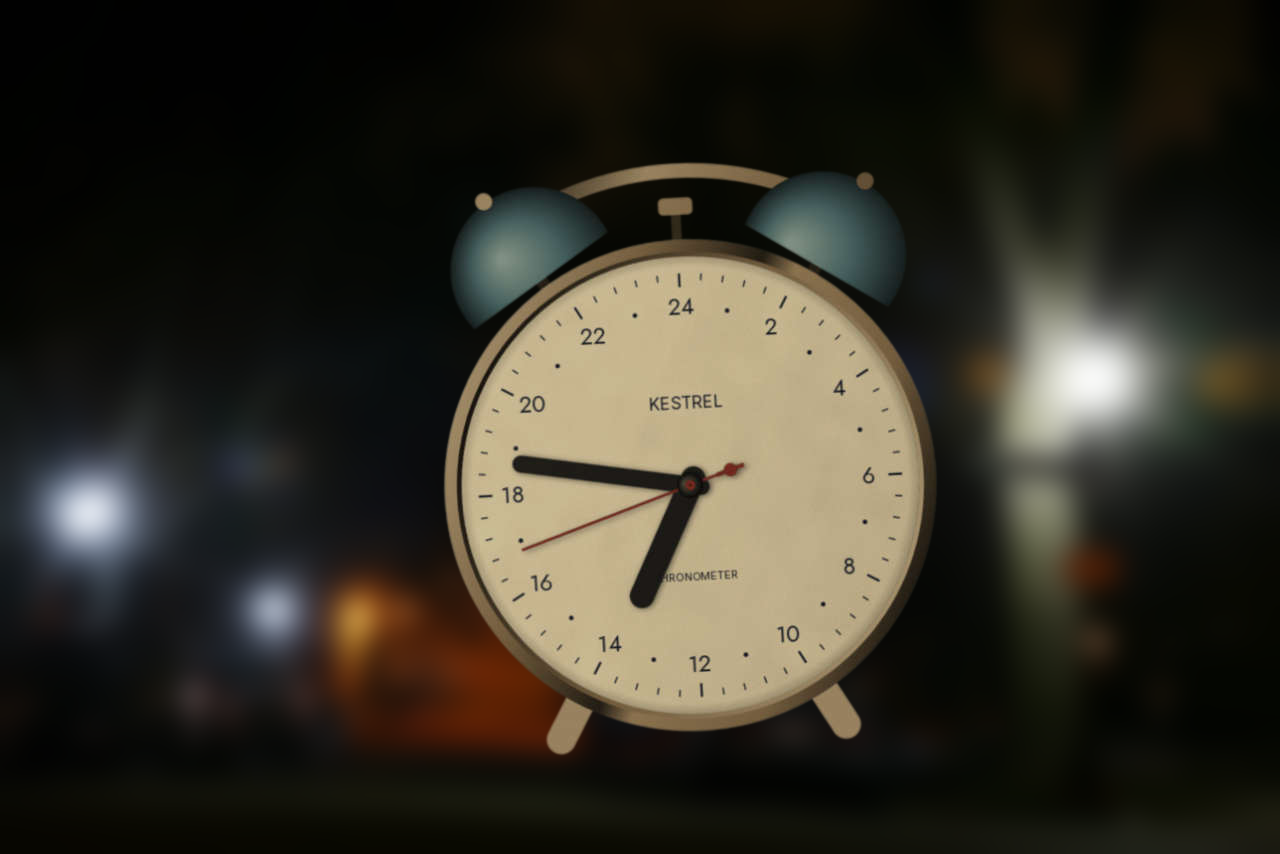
T13:46:42
